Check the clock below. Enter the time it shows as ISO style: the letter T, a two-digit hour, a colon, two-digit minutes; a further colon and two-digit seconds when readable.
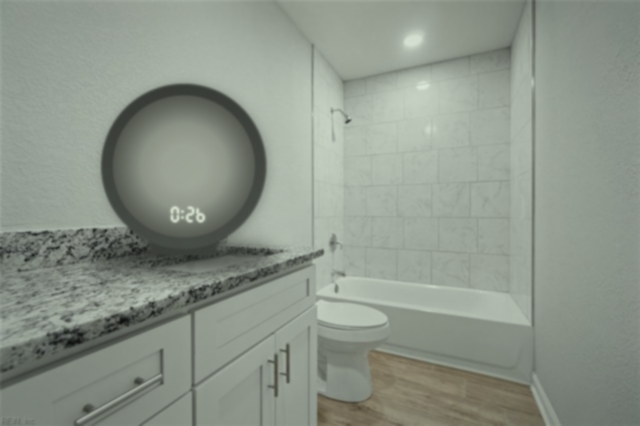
T00:26
